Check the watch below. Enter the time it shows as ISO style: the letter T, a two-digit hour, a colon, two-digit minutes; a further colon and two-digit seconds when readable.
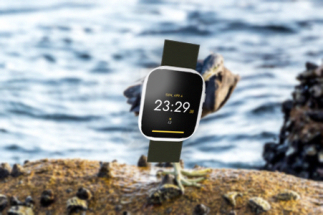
T23:29
